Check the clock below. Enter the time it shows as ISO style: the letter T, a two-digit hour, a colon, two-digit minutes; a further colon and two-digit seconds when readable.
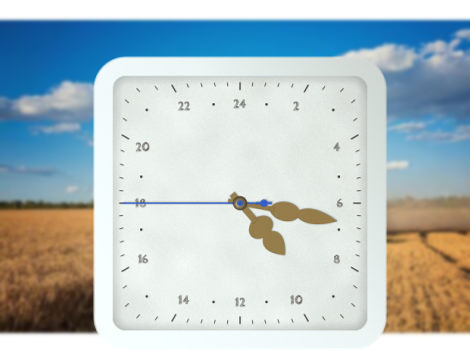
T09:16:45
